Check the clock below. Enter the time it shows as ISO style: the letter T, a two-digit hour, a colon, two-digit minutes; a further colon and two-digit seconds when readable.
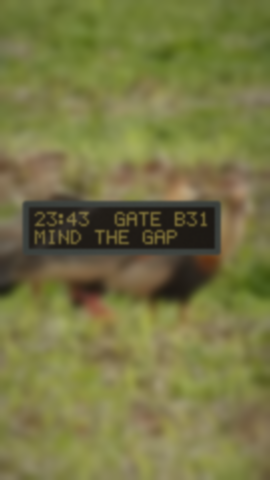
T23:43
